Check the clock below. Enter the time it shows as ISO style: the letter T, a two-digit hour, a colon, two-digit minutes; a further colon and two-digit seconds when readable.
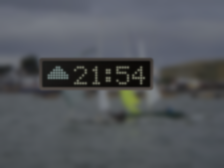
T21:54
